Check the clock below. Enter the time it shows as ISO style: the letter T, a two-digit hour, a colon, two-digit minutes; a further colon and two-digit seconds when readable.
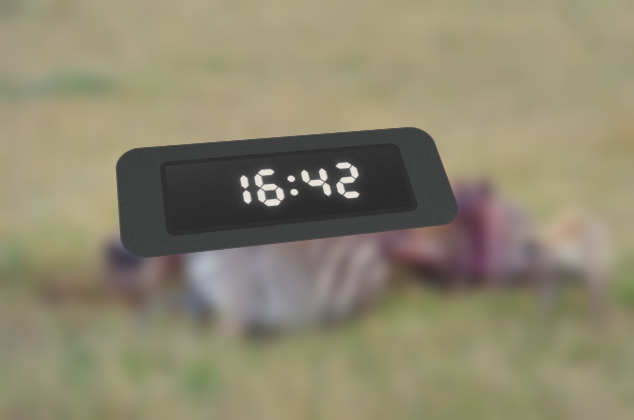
T16:42
